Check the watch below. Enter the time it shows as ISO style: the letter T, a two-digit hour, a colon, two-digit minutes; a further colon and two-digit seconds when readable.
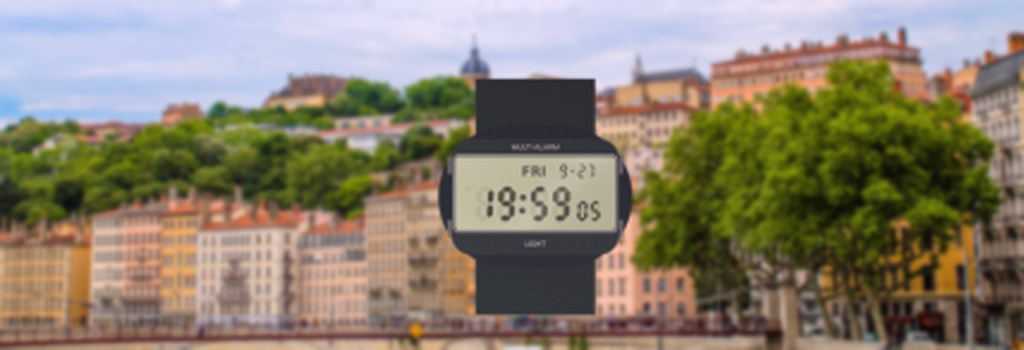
T19:59:05
